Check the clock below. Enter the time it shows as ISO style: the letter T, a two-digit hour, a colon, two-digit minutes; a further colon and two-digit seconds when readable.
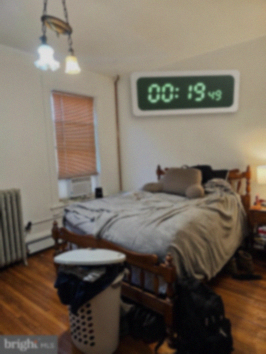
T00:19
